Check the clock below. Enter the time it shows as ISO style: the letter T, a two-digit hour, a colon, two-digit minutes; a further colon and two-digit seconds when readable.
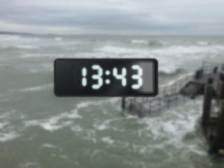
T13:43
